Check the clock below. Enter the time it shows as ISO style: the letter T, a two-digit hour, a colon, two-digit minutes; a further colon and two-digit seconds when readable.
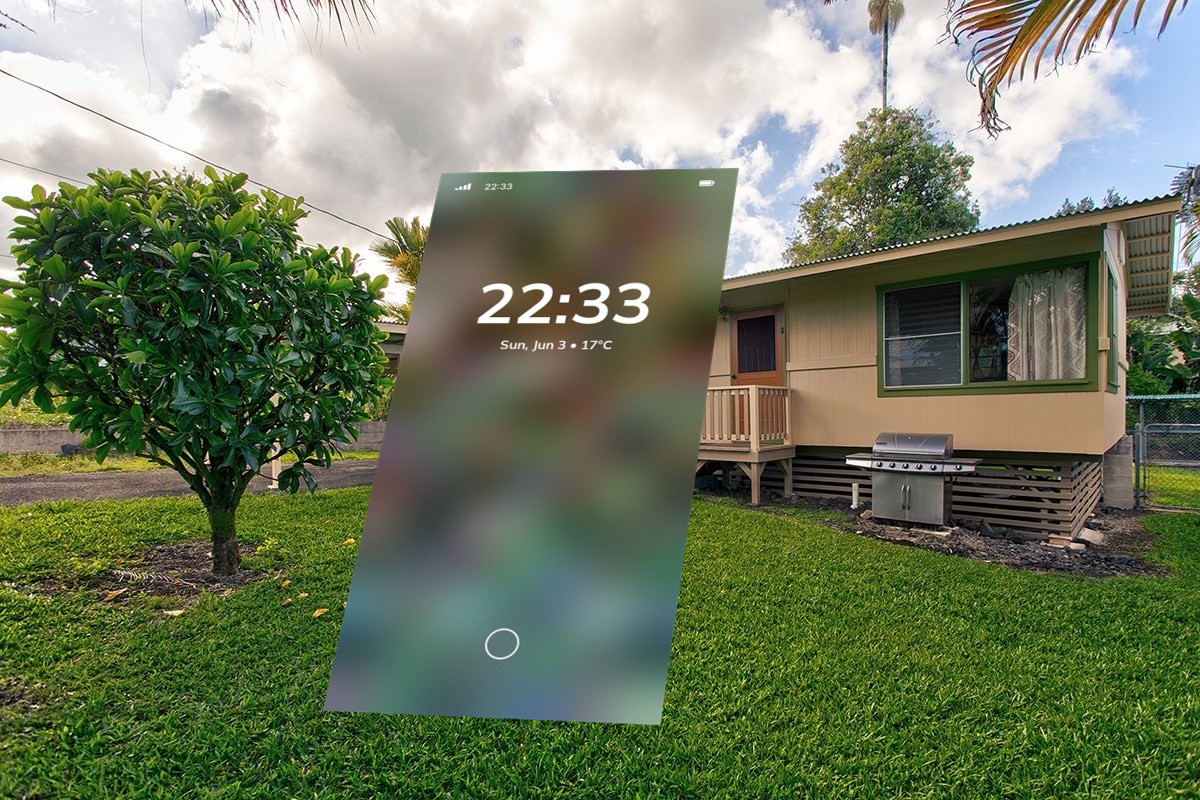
T22:33
